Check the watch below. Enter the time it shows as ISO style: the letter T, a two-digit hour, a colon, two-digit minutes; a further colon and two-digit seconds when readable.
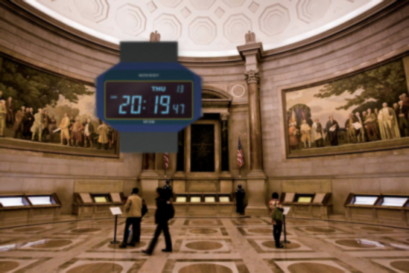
T20:19
